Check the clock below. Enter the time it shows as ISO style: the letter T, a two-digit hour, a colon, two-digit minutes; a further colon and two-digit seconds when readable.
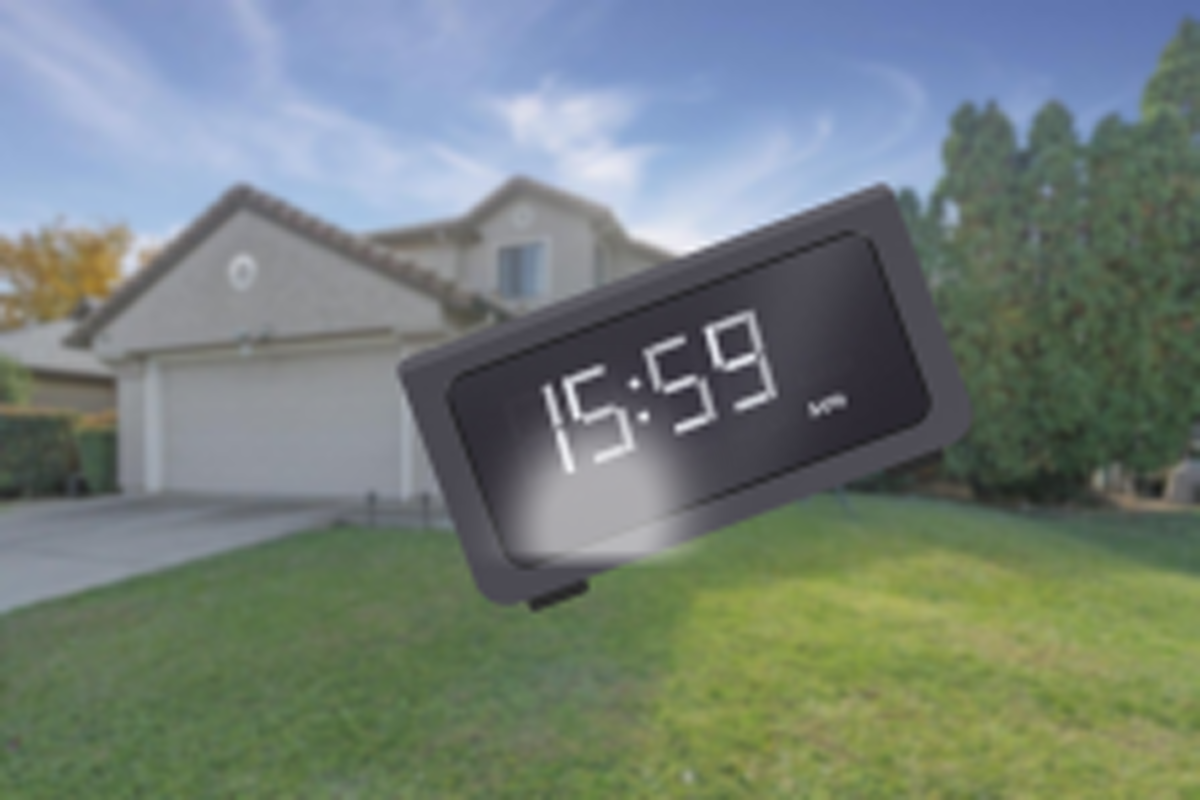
T15:59
